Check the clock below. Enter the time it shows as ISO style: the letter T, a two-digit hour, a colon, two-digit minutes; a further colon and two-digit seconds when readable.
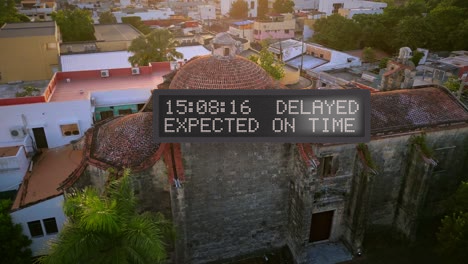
T15:08:16
